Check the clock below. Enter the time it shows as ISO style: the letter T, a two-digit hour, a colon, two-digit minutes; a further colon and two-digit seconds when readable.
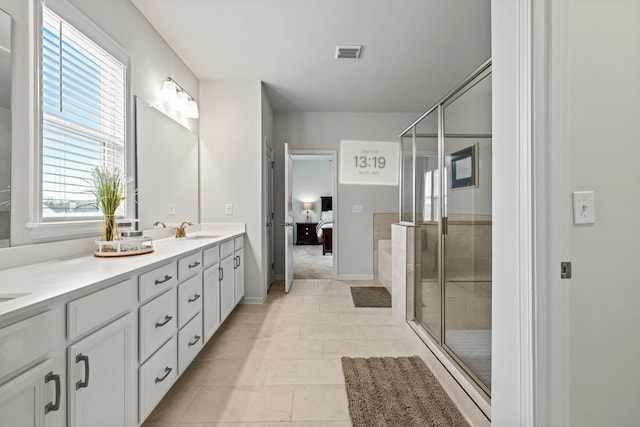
T13:19
